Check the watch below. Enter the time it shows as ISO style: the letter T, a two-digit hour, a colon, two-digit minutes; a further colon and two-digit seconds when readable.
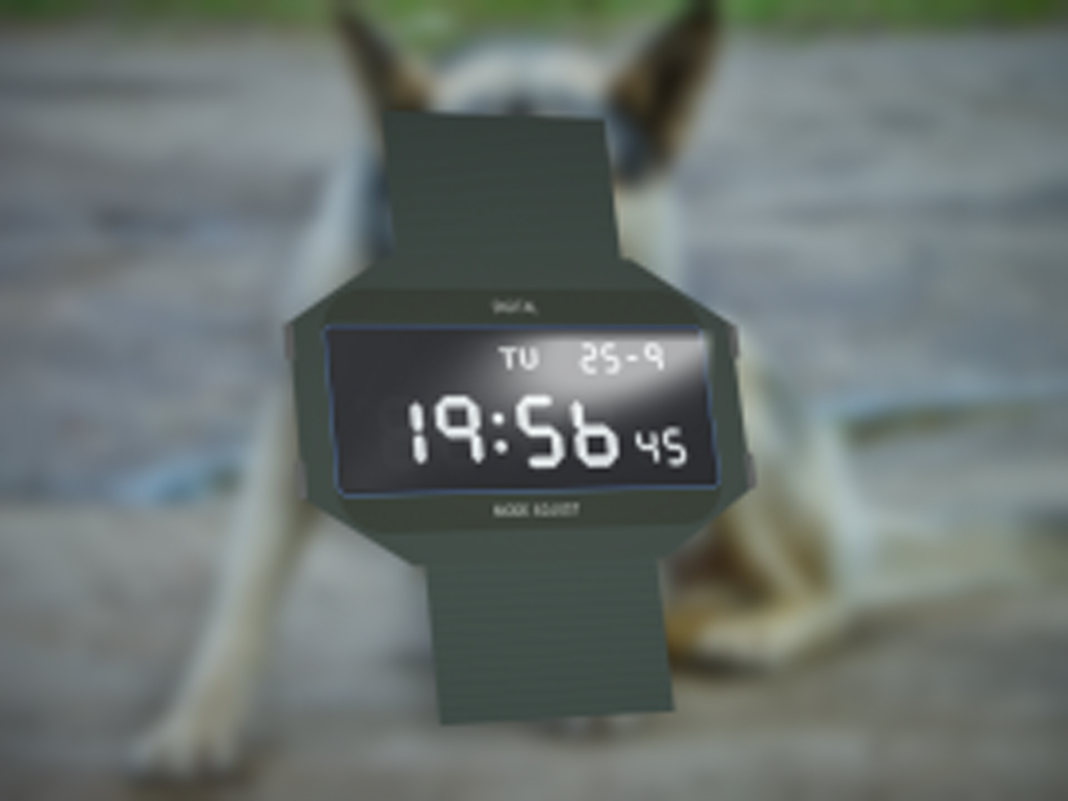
T19:56:45
